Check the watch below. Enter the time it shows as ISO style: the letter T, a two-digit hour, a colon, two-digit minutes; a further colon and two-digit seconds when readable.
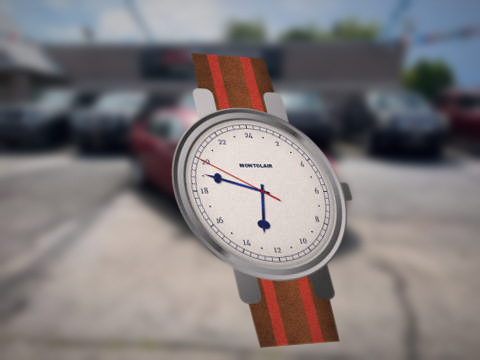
T12:47:50
